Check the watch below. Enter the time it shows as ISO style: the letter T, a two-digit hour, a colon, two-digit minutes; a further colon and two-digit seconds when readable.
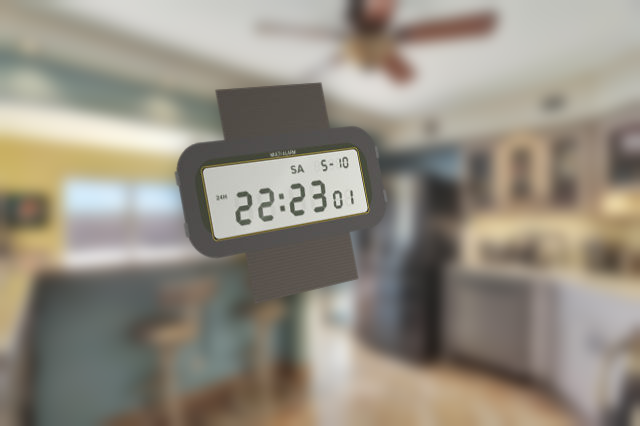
T22:23:01
